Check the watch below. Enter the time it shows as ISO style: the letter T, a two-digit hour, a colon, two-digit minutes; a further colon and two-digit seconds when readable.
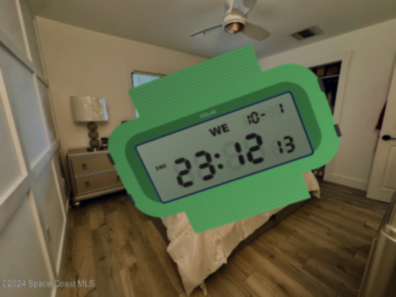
T23:12:13
